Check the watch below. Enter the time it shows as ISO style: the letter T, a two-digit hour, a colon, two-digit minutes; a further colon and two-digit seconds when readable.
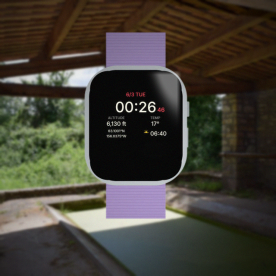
T00:26
